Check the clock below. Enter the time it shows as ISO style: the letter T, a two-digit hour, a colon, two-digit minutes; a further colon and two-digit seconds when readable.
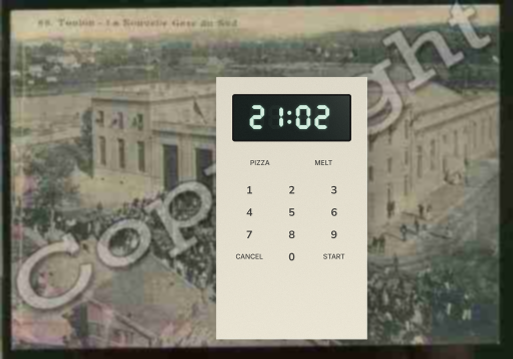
T21:02
